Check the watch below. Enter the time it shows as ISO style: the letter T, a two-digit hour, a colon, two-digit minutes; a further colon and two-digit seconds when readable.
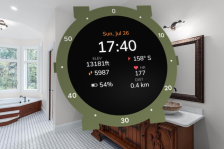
T17:40
